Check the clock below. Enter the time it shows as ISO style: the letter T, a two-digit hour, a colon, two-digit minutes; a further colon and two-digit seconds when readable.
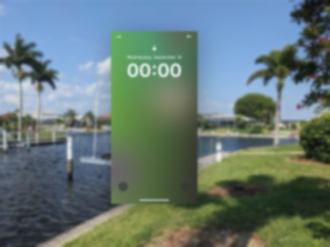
T00:00
